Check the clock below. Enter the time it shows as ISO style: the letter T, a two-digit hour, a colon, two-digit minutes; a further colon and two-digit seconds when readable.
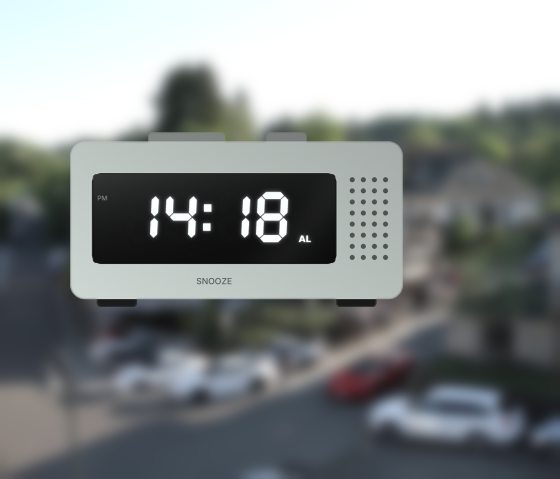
T14:18
